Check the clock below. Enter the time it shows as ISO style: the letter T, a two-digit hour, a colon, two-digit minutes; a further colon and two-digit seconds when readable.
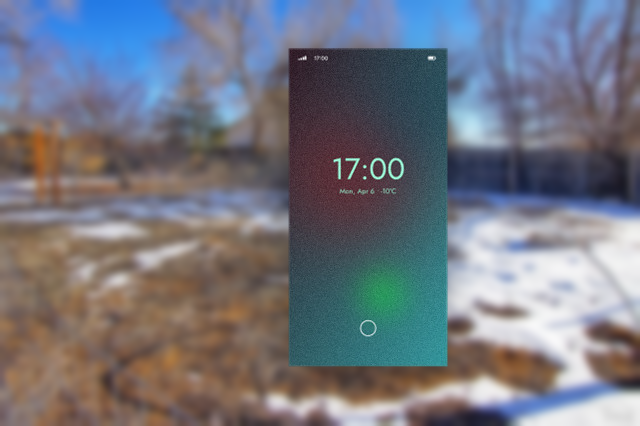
T17:00
